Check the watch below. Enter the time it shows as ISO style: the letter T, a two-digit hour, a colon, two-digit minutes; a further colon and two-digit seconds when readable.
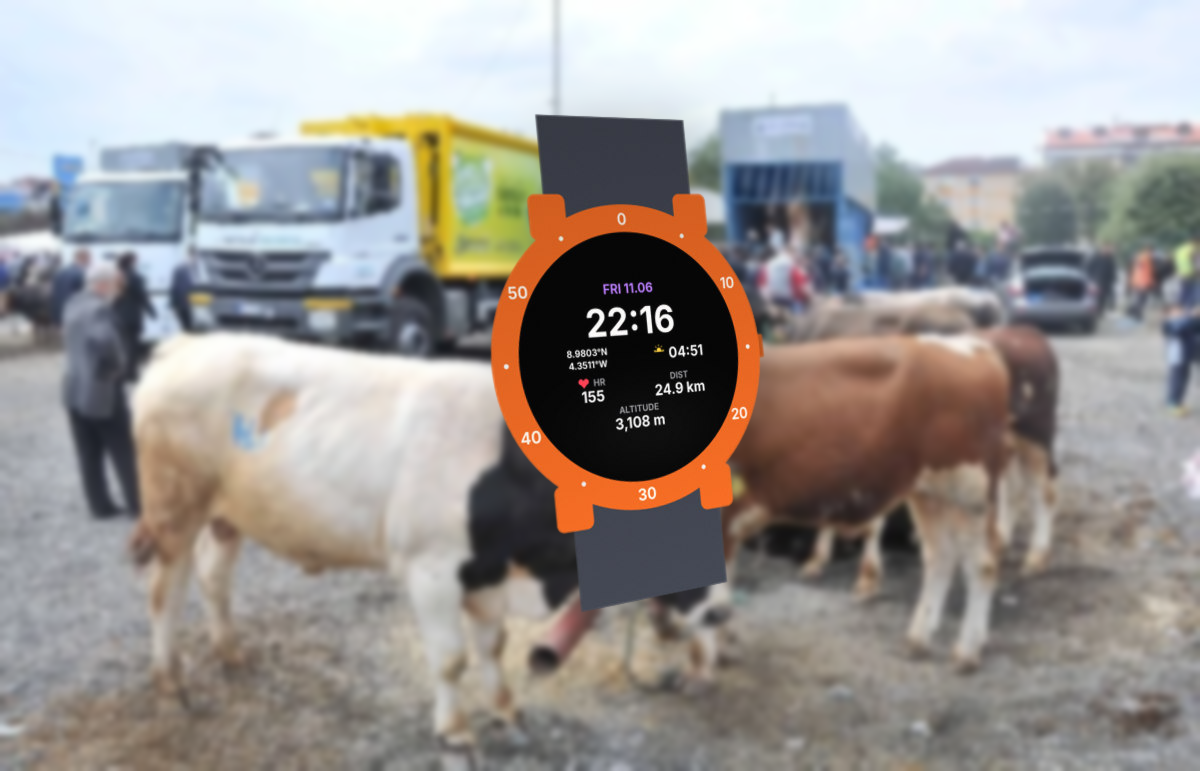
T22:16
